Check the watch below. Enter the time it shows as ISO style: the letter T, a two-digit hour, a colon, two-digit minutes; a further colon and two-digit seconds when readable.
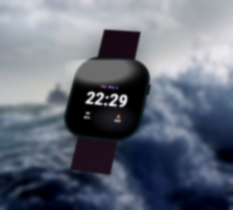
T22:29
